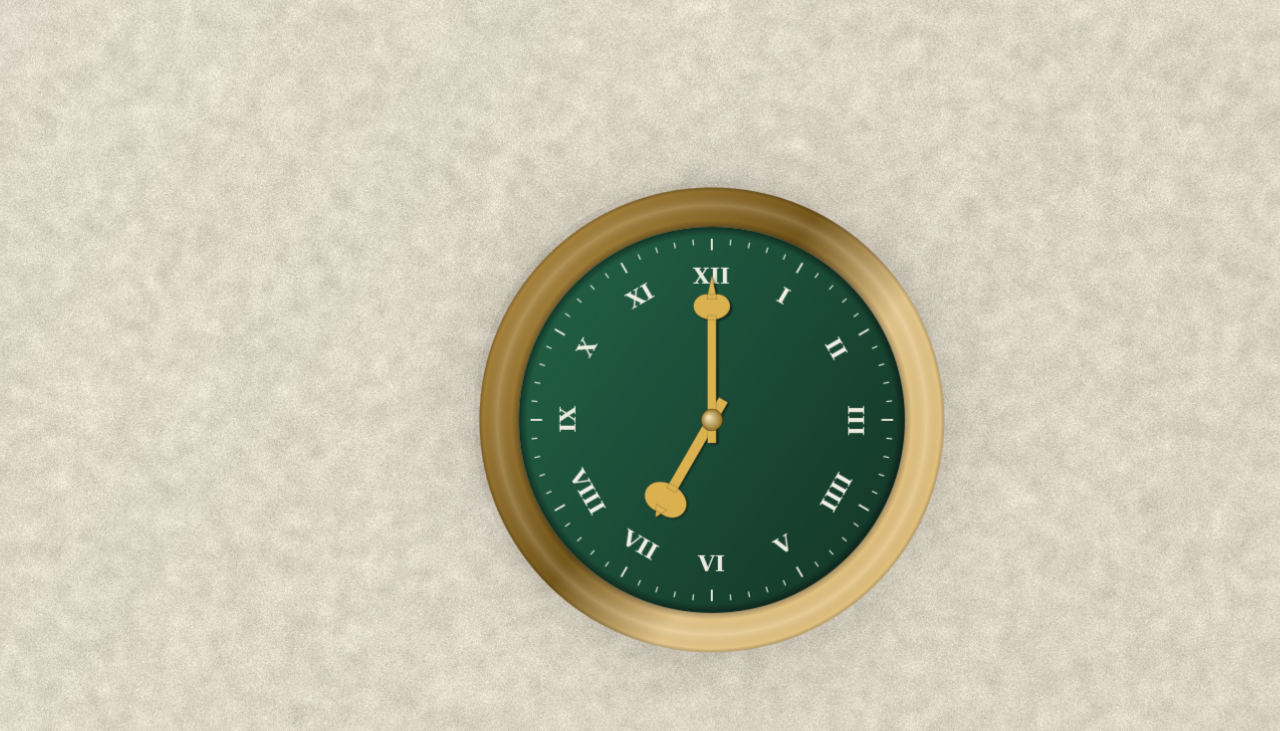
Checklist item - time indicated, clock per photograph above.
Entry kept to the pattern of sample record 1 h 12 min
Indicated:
7 h 00 min
